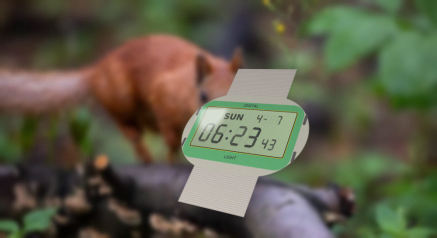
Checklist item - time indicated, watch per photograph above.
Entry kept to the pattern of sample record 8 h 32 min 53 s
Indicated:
6 h 23 min 43 s
